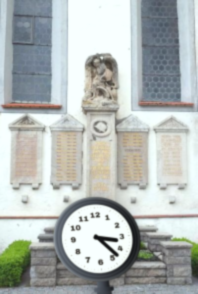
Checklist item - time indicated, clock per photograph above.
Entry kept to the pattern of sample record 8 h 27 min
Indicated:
3 h 23 min
